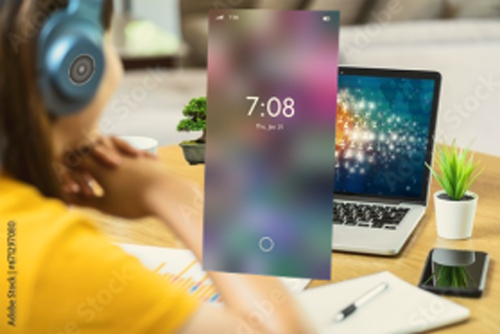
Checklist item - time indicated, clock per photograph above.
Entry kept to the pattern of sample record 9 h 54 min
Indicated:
7 h 08 min
